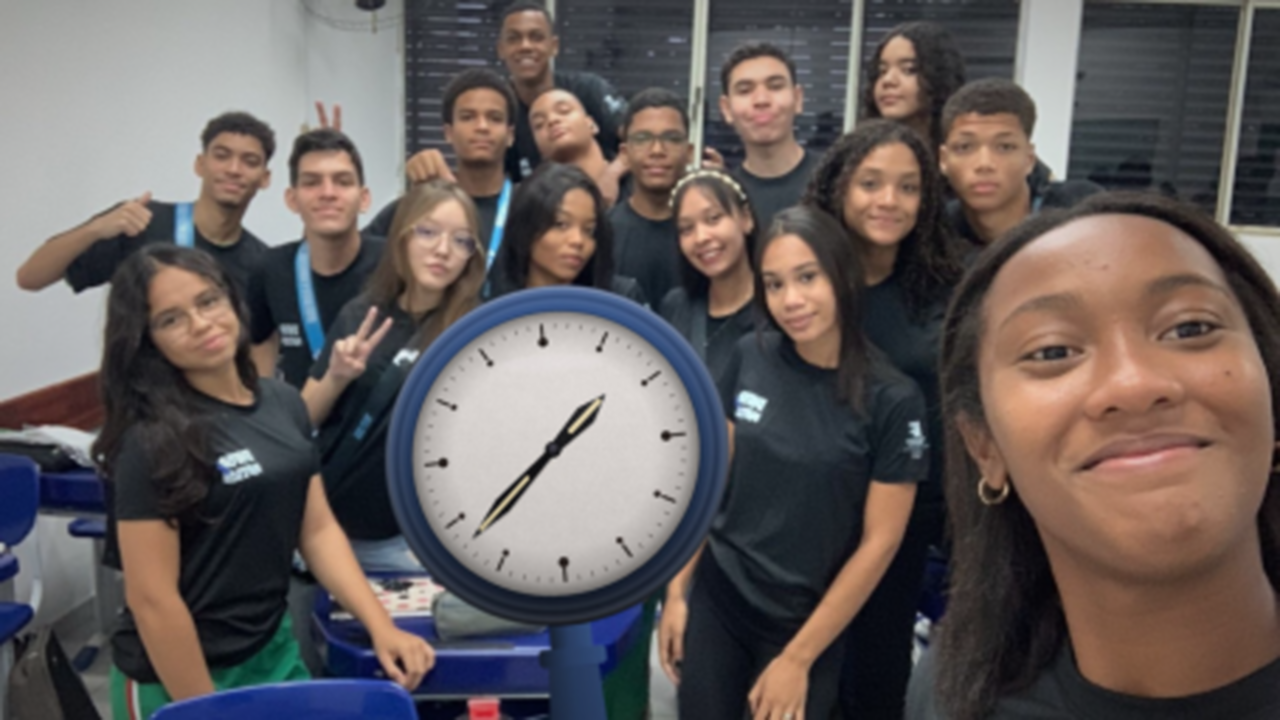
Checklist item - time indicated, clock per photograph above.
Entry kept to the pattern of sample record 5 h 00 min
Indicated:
1 h 38 min
